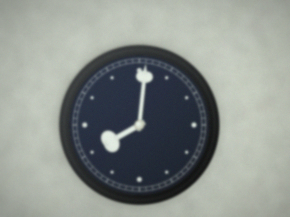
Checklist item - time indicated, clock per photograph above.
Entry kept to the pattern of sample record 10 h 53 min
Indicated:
8 h 01 min
